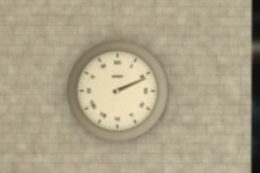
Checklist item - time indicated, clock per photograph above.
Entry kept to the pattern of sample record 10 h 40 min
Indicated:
2 h 11 min
